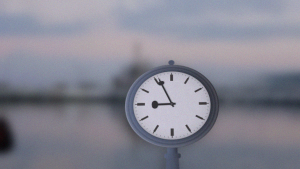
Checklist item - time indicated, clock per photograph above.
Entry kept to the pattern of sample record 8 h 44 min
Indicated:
8 h 56 min
